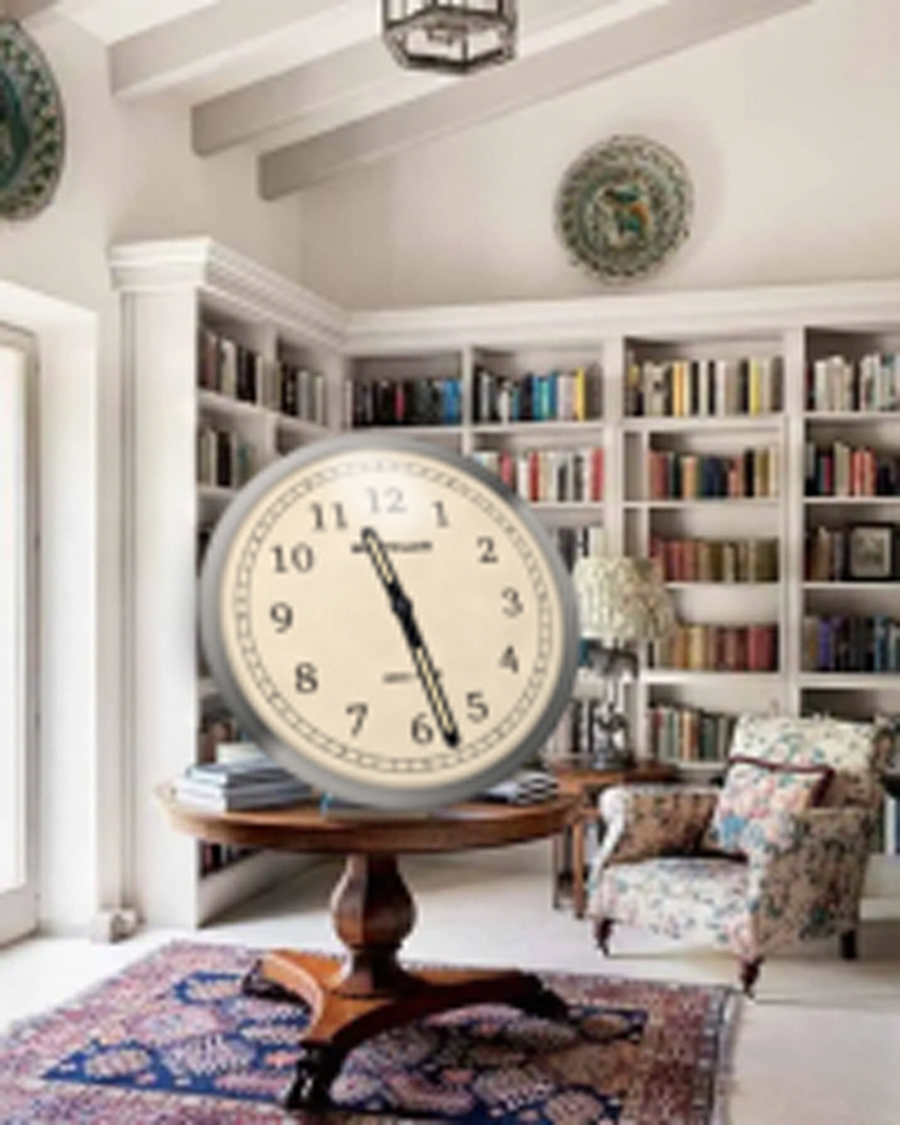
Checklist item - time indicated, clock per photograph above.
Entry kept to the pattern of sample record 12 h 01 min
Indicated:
11 h 28 min
